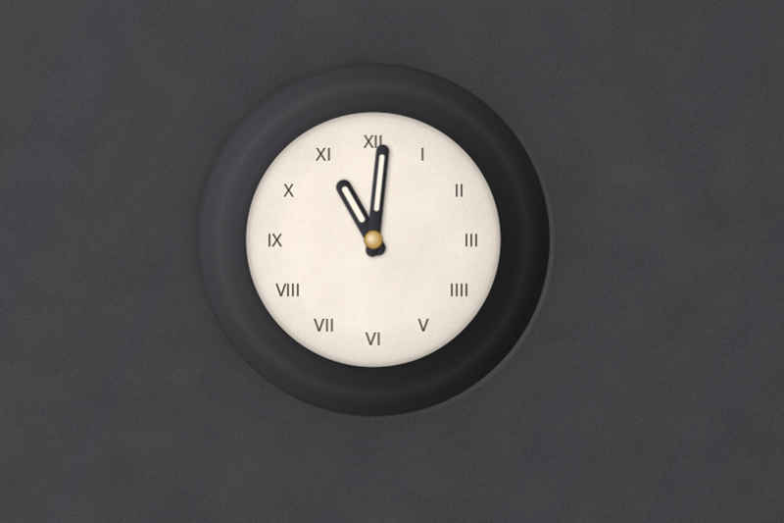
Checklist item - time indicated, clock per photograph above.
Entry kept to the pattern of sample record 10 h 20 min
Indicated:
11 h 01 min
